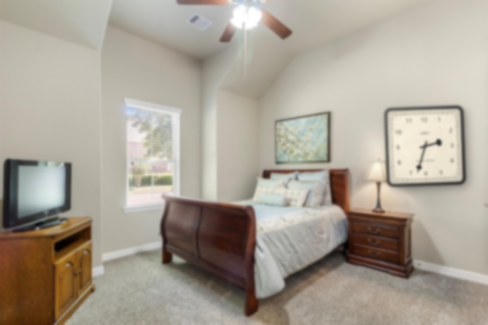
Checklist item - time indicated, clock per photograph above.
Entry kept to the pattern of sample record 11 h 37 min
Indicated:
2 h 33 min
